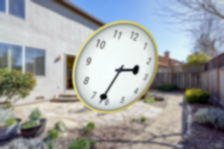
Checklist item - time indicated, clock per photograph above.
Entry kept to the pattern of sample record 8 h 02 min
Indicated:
2 h 32 min
